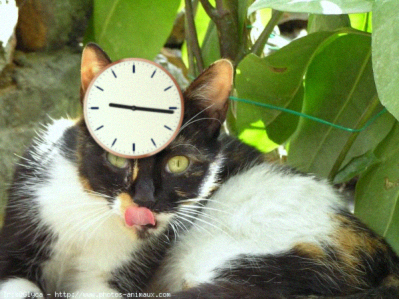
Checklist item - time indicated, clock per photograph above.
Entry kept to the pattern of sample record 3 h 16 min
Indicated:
9 h 16 min
